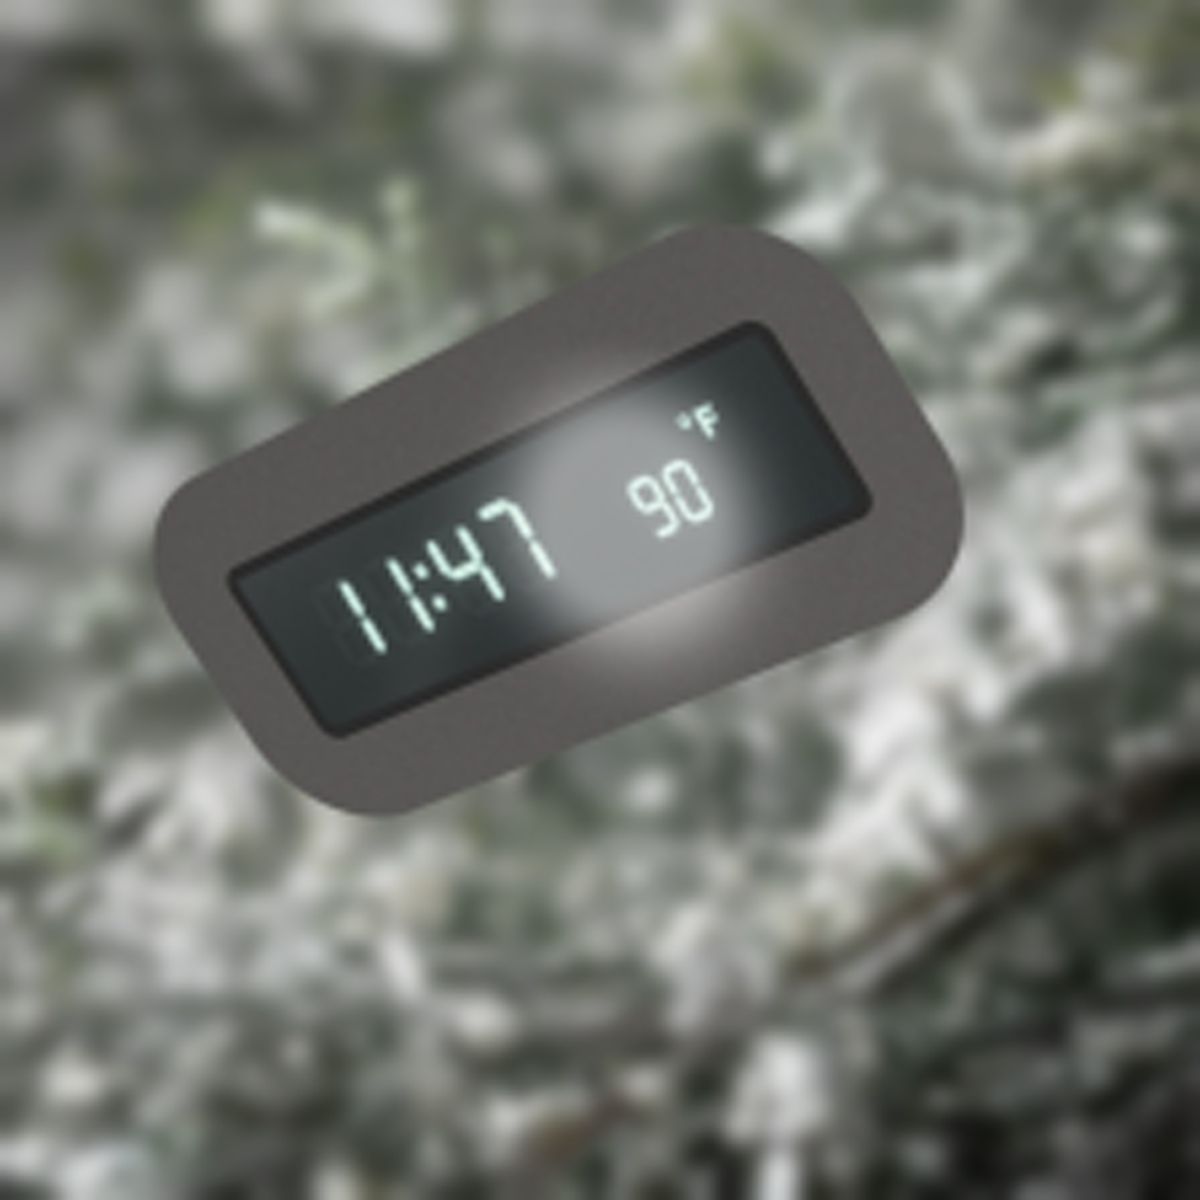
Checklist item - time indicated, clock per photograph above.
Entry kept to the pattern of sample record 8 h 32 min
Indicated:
11 h 47 min
